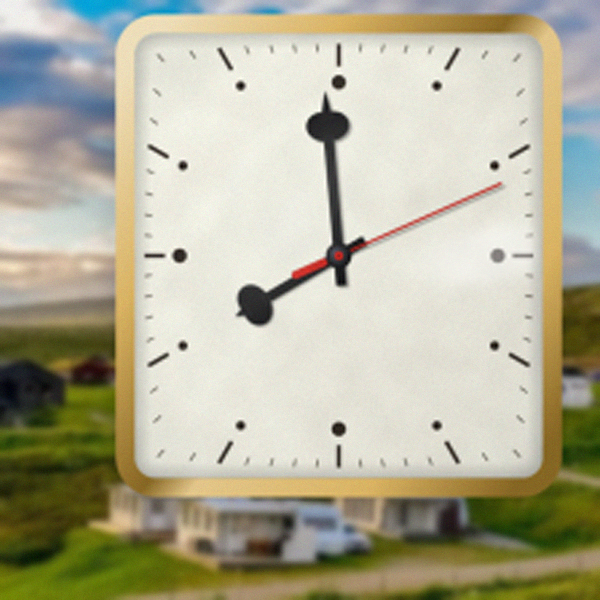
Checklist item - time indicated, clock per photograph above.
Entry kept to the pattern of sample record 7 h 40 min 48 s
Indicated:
7 h 59 min 11 s
